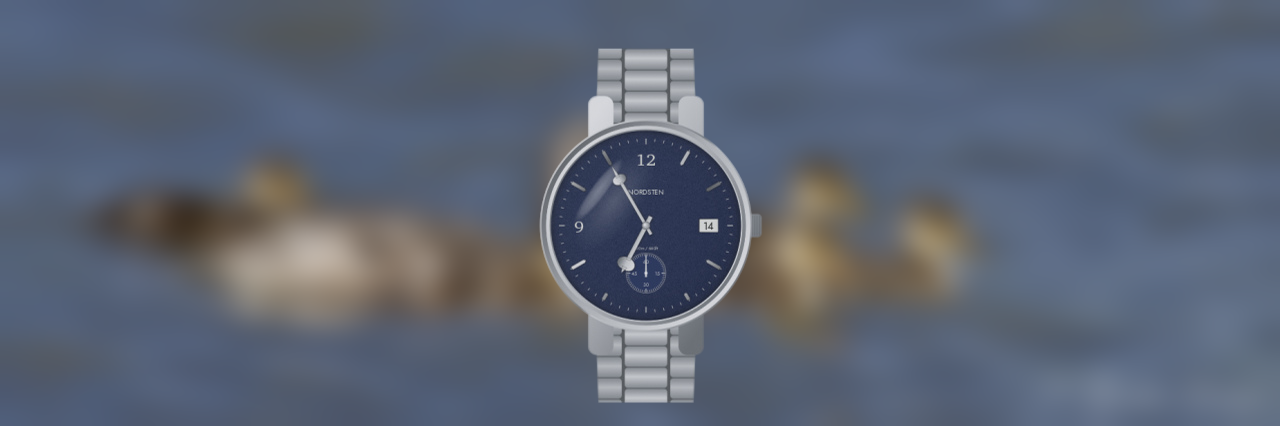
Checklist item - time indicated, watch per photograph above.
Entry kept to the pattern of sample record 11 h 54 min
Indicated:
6 h 55 min
